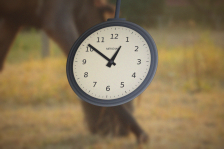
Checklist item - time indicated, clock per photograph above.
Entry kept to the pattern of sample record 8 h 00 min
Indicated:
12 h 51 min
